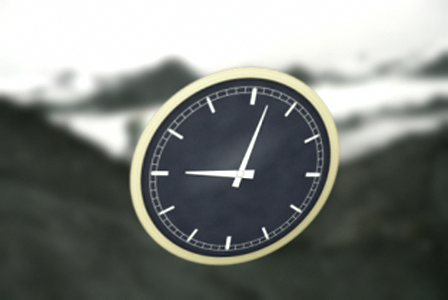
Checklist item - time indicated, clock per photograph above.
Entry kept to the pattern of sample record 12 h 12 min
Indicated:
9 h 02 min
